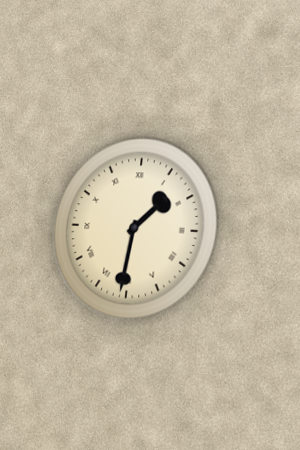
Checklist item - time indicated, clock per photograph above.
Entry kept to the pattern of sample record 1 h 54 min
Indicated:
1 h 31 min
